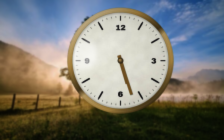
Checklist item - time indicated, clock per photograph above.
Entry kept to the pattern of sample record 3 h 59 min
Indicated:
5 h 27 min
